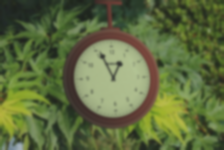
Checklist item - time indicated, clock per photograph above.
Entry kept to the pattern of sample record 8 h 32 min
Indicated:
12 h 56 min
